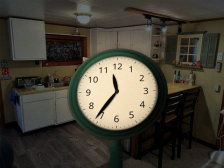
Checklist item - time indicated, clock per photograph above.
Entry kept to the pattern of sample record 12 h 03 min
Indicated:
11 h 36 min
